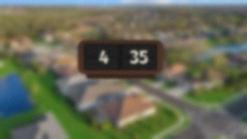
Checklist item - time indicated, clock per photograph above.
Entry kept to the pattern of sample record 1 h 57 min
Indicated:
4 h 35 min
